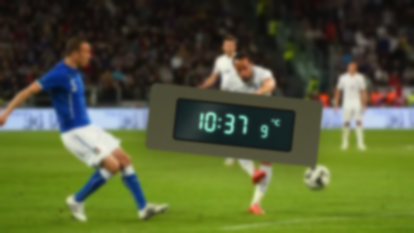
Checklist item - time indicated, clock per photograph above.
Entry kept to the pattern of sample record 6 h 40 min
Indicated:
10 h 37 min
